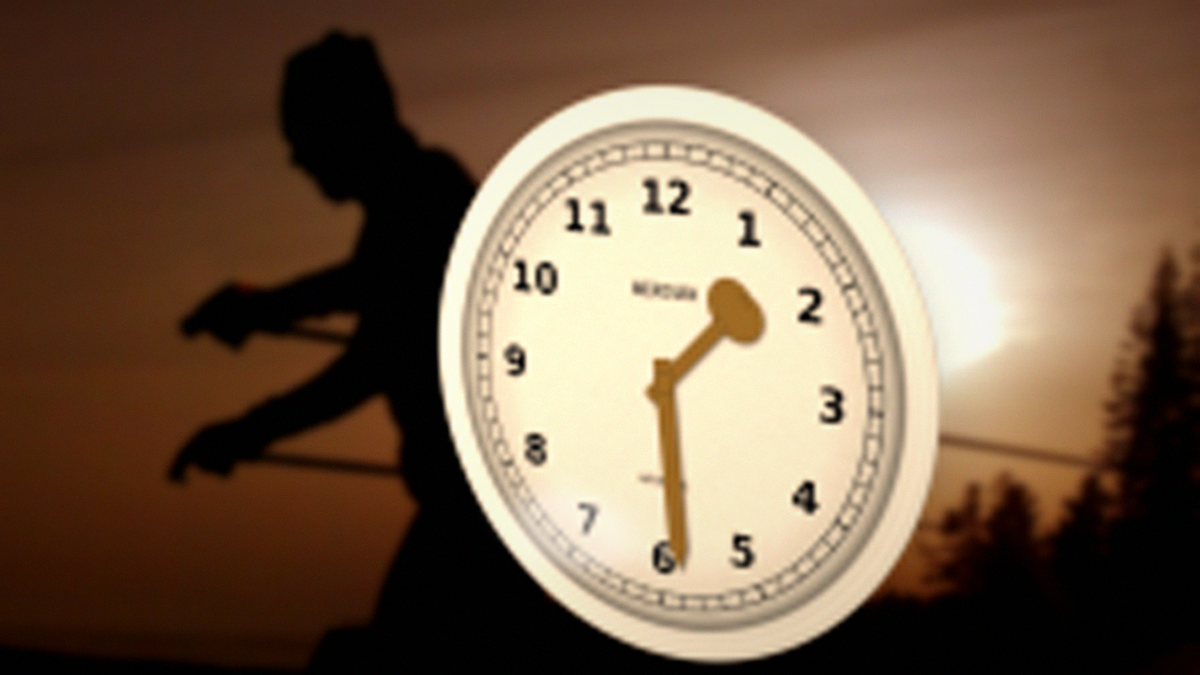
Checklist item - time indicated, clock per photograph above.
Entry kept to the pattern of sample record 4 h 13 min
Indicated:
1 h 29 min
